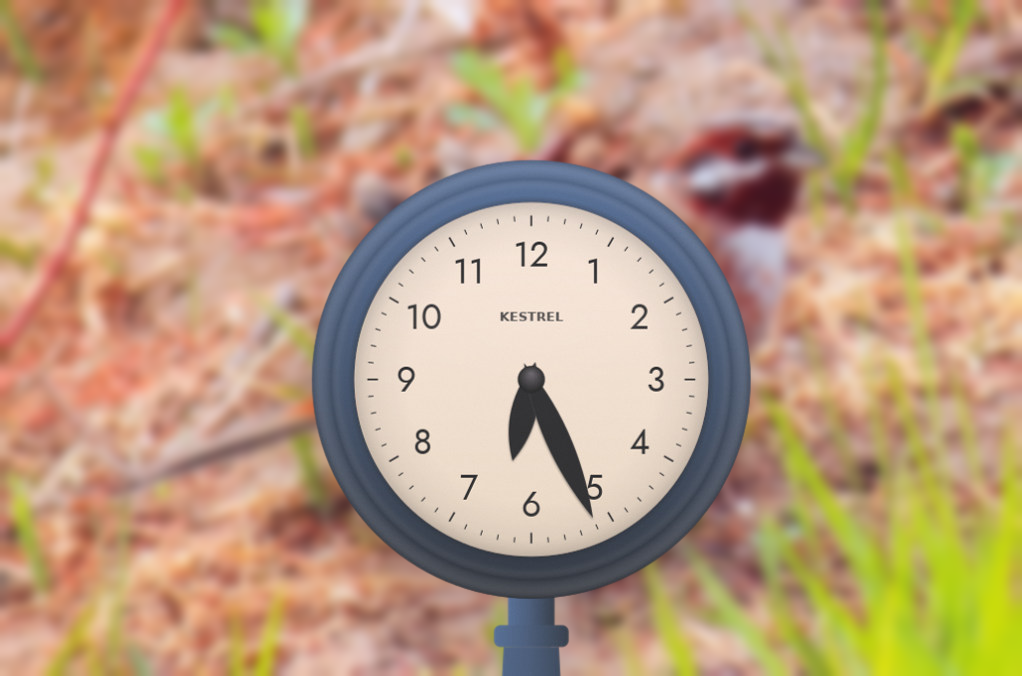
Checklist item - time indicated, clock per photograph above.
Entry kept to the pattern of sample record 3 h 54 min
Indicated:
6 h 26 min
